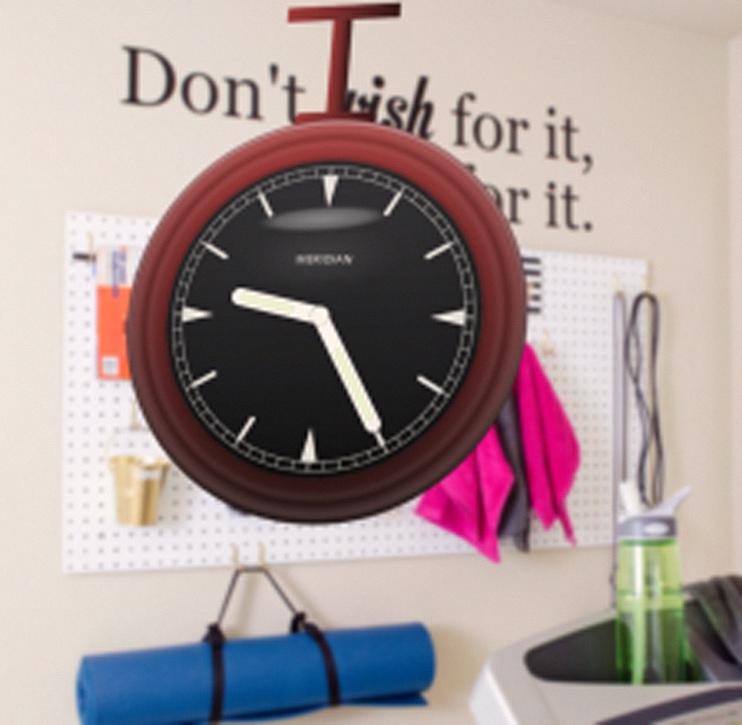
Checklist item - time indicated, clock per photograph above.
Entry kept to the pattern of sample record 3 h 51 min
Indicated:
9 h 25 min
